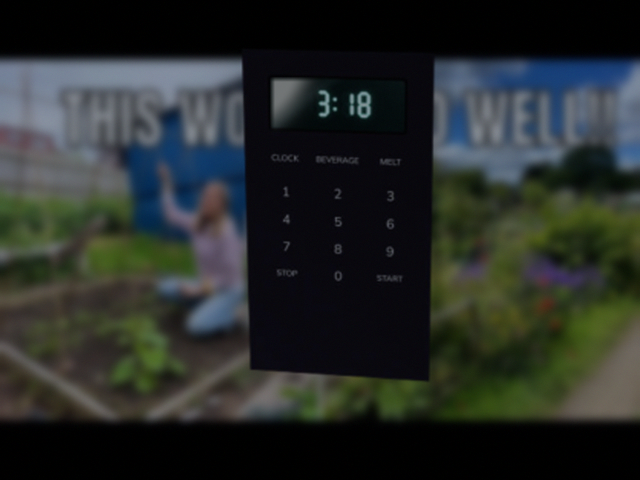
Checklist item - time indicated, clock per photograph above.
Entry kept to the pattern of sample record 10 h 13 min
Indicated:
3 h 18 min
